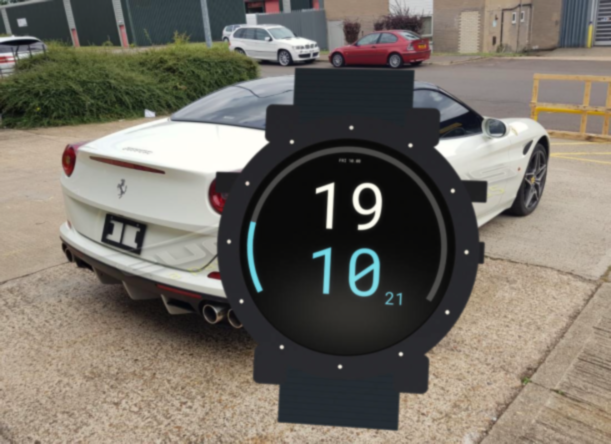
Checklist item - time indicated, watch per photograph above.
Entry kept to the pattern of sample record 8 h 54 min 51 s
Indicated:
19 h 10 min 21 s
